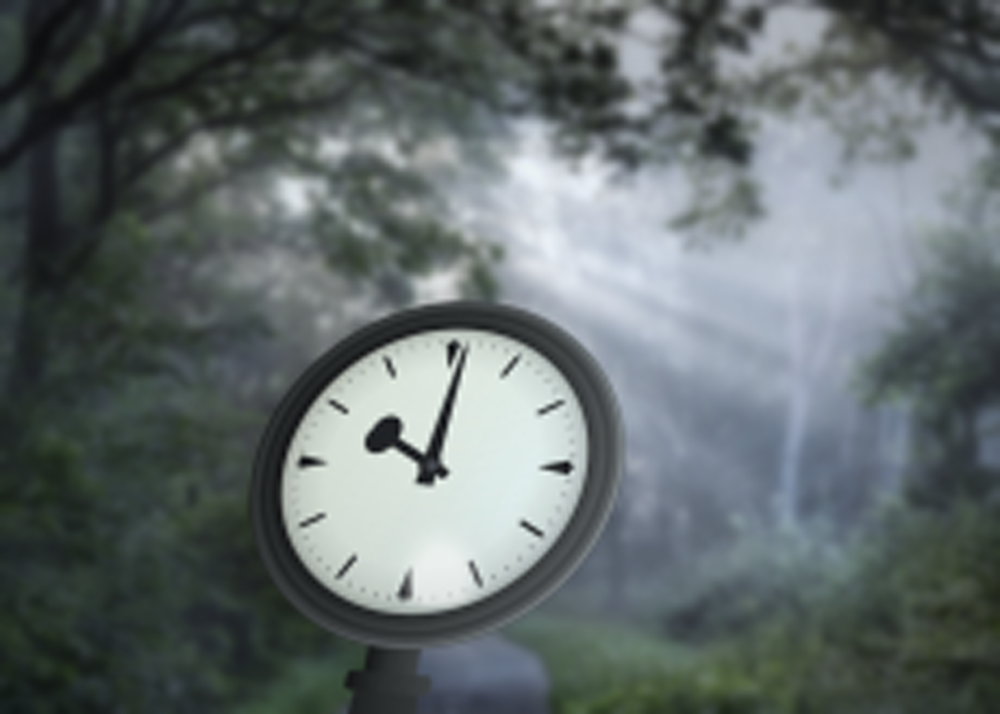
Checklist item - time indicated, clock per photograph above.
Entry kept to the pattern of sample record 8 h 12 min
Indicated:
10 h 01 min
